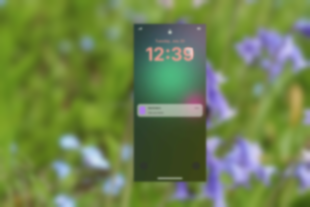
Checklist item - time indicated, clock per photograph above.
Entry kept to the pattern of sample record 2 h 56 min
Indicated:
12 h 39 min
